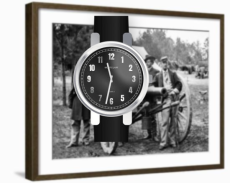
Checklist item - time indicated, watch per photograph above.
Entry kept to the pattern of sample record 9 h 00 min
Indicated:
11 h 32 min
